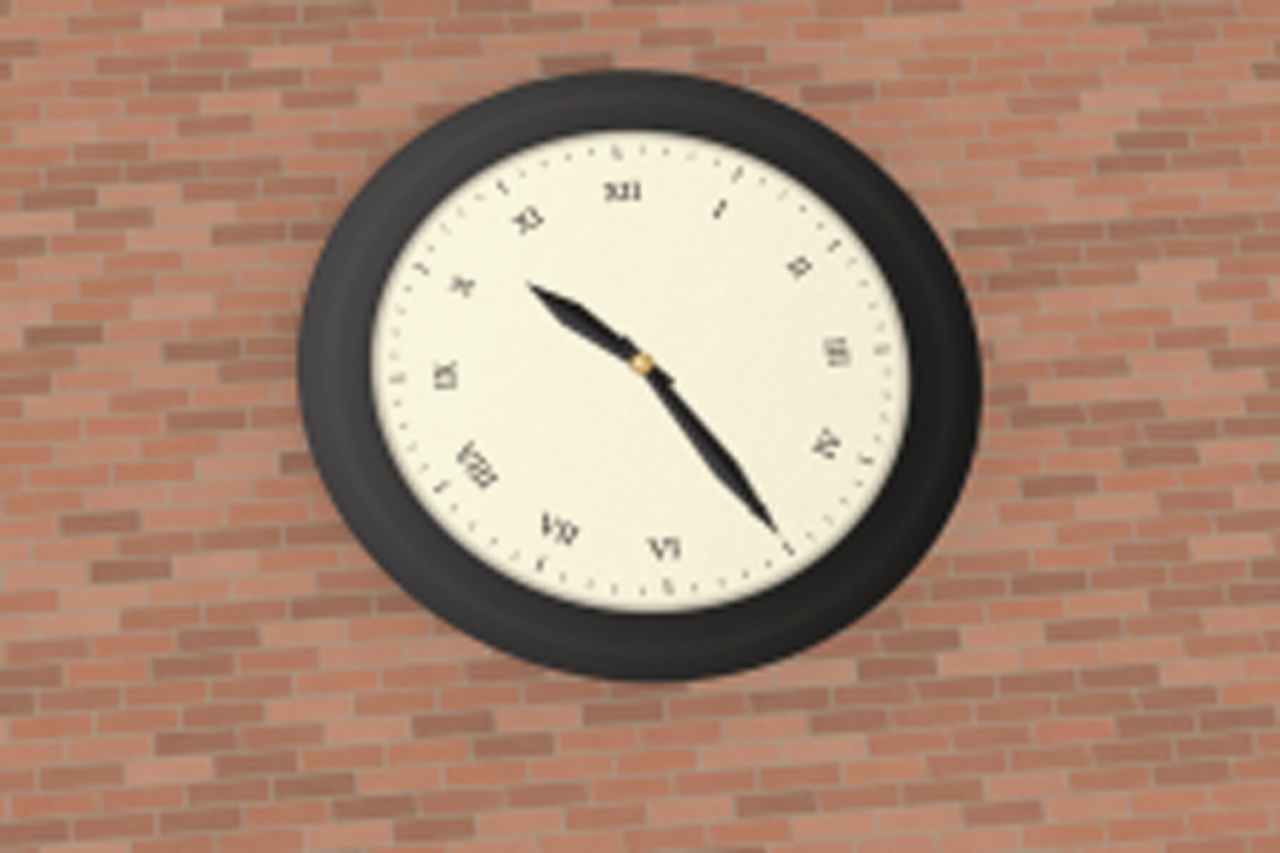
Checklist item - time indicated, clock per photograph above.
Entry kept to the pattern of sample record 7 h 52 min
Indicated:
10 h 25 min
